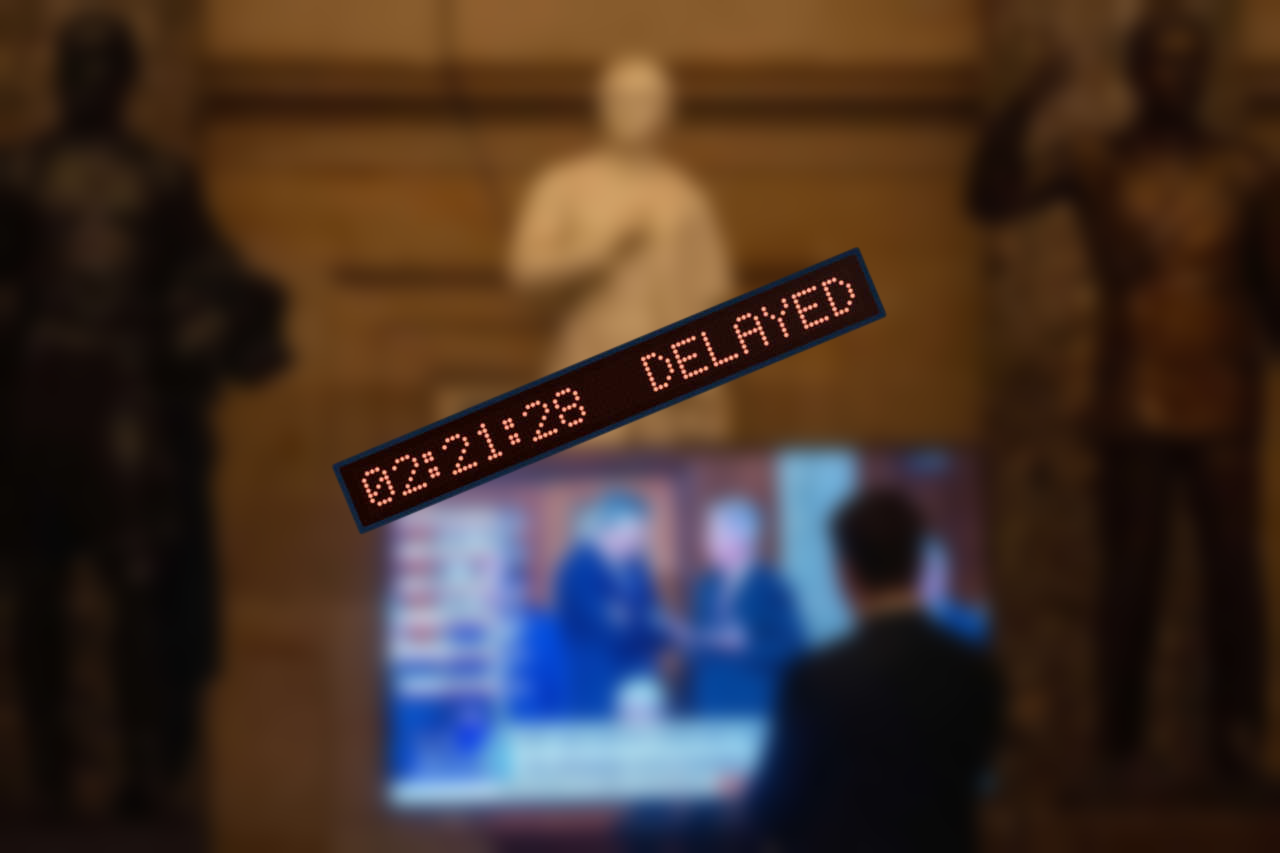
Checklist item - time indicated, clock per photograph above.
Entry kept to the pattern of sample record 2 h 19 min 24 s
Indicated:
2 h 21 min 28 s
